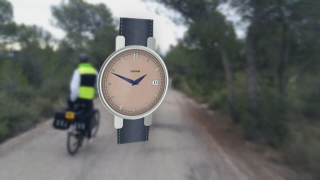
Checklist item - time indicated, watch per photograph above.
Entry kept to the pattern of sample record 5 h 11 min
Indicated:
1 h 49 min
